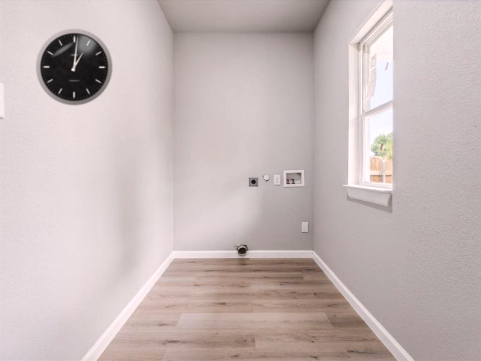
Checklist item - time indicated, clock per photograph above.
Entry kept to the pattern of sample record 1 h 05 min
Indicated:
1 h 01 min
